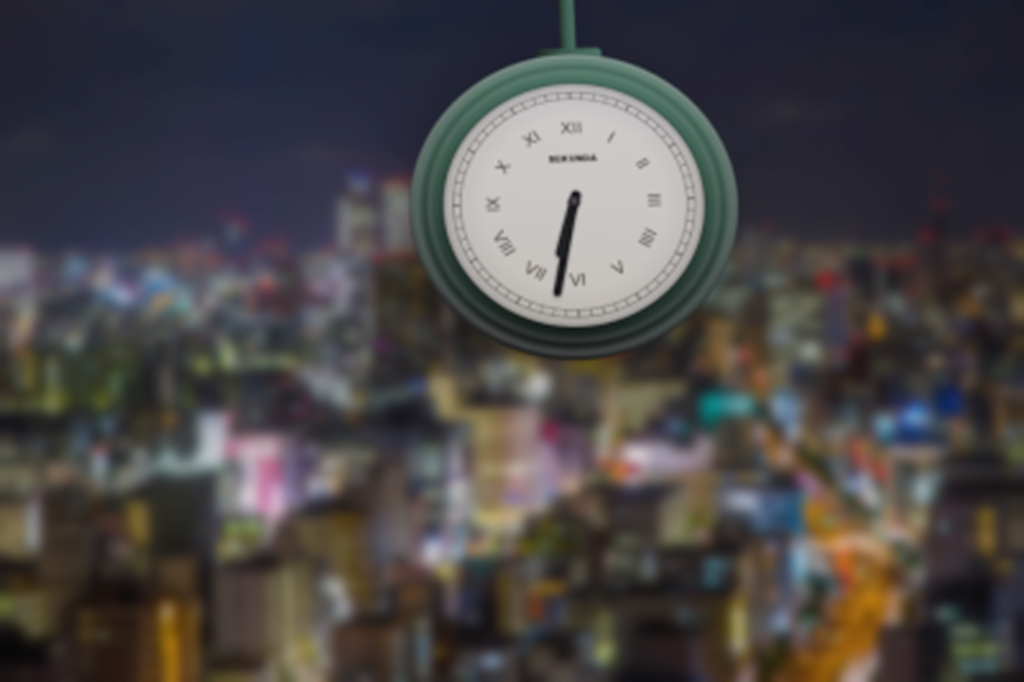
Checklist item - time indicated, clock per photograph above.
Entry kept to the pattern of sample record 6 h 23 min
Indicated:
6 h 32 min
